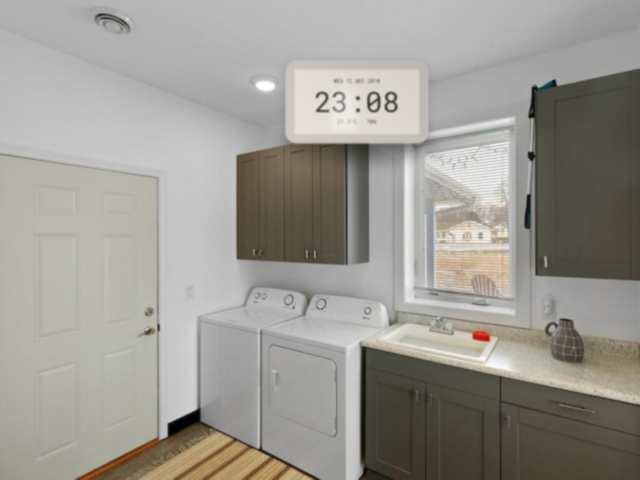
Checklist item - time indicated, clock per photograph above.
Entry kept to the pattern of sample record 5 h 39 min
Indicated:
23 h 08 min
